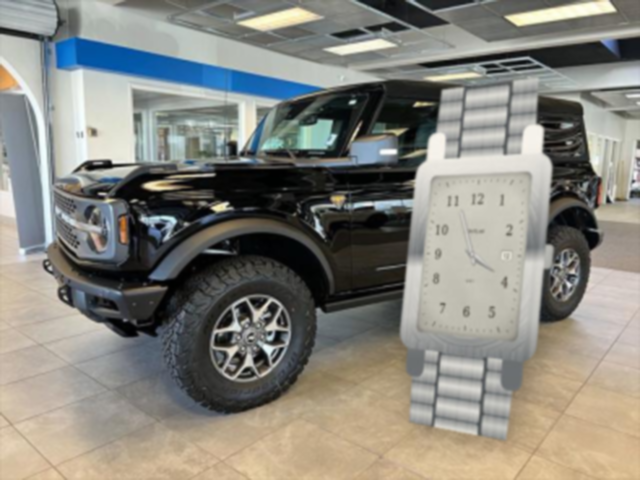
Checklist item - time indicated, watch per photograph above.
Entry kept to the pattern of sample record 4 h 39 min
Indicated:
3 h 56 min
